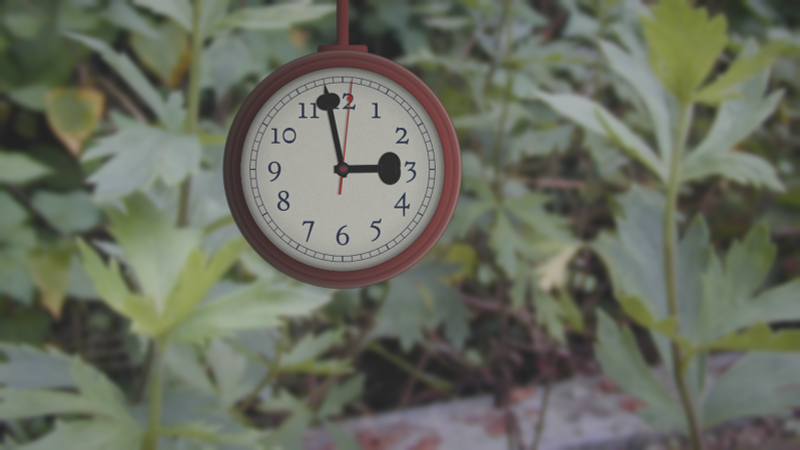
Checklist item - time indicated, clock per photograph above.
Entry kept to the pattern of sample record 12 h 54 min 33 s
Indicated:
2 h 58 min 01 s
